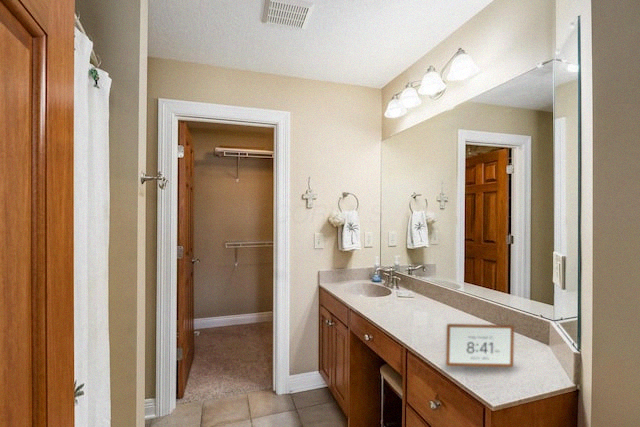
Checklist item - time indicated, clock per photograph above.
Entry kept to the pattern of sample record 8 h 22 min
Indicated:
8 h 41 min
